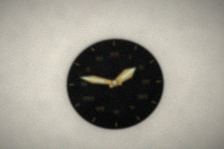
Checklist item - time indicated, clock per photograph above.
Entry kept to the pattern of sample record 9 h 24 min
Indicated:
1 h 47 min
